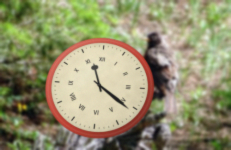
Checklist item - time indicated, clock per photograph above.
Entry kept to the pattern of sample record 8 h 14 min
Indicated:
11 h 21 min
